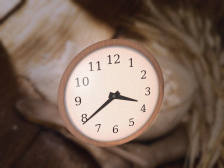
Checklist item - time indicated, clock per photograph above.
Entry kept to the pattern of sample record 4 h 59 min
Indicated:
3 h 39 min
